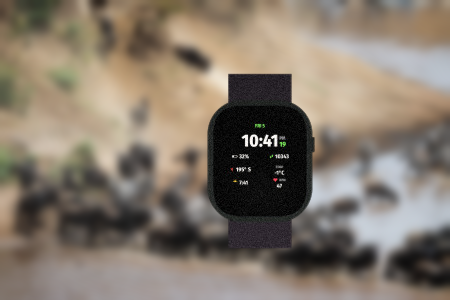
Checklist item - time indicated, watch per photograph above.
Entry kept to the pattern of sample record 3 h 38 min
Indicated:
10 h 41 min
